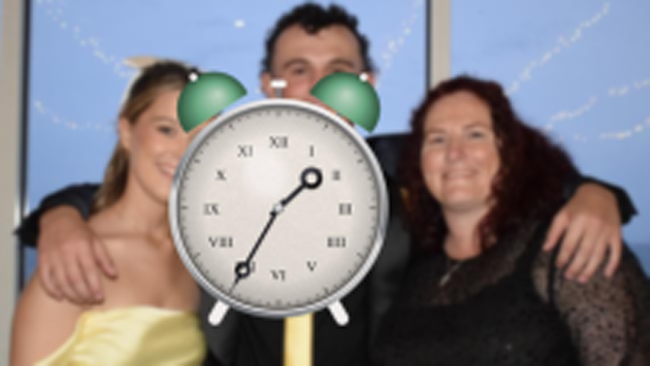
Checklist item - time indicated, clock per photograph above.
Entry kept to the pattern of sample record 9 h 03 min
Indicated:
1 h 35 min
